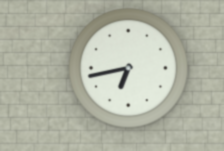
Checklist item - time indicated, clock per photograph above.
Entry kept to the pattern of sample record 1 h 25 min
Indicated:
6 h 43 min
